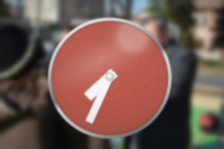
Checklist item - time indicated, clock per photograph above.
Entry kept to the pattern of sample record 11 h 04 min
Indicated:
7 h 34 min
